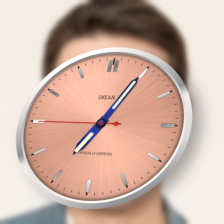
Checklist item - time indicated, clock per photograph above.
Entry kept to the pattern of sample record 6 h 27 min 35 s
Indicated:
7 h 04 min 45 s
